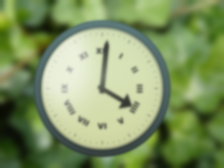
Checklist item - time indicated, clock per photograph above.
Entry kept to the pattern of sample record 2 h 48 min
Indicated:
4 h 01 min
